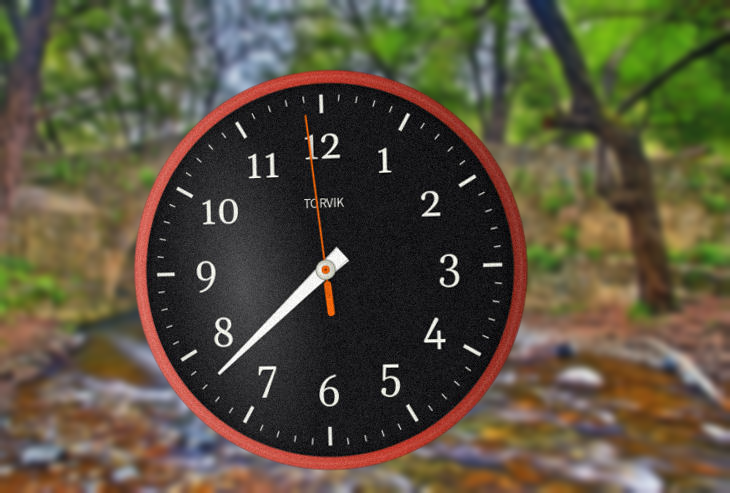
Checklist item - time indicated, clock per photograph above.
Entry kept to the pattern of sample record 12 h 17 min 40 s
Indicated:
7 h 37 min 59 s
